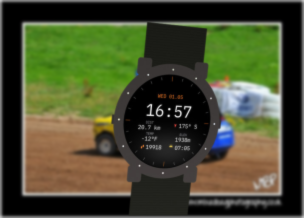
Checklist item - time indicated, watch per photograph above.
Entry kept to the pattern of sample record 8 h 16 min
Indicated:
16 h 57 min
